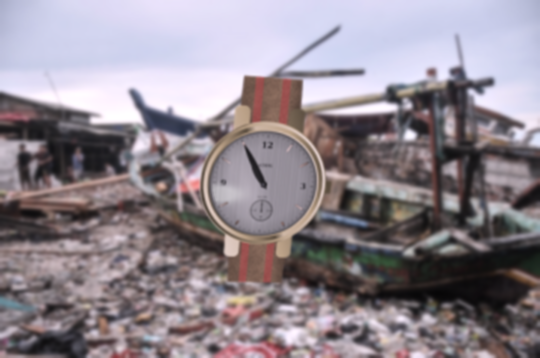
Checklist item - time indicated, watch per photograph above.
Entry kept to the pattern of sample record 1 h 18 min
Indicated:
10 h 55 min
